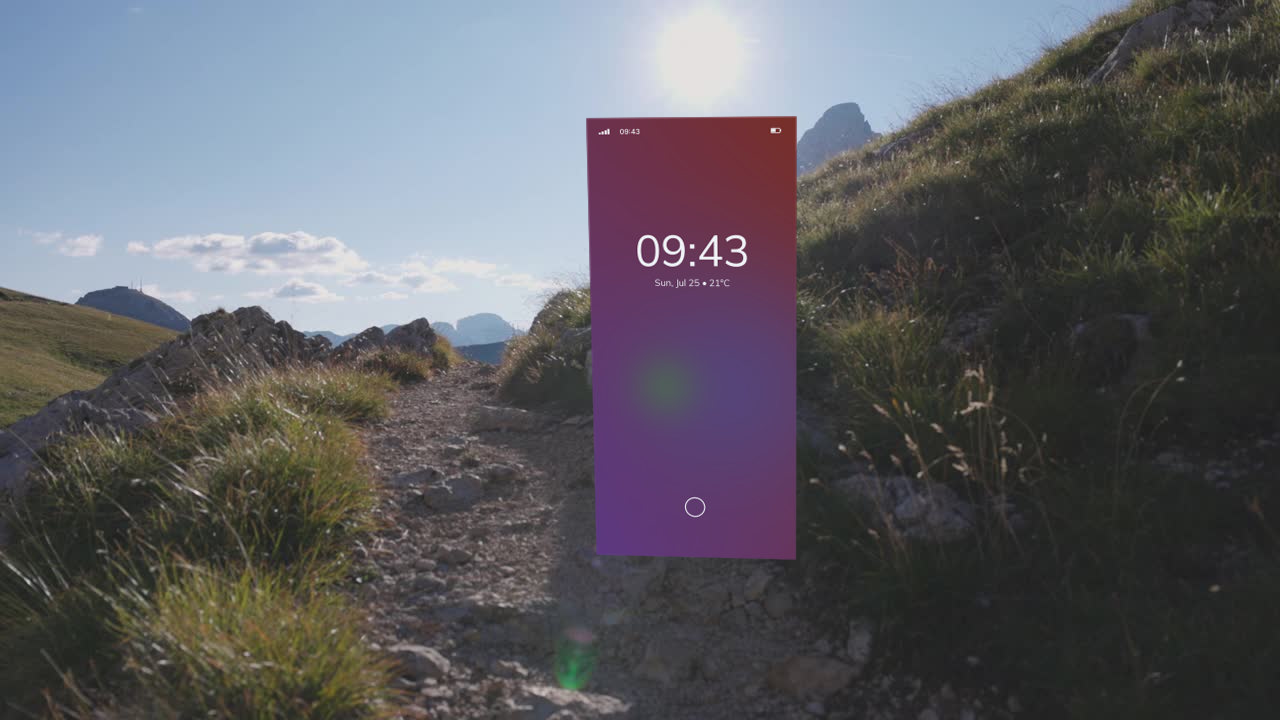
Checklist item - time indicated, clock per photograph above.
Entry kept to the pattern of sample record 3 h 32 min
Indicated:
9 h 43 min
